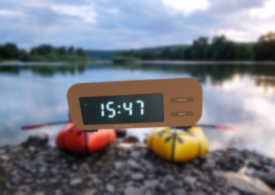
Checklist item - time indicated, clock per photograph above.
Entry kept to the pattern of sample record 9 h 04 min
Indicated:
15 h 47 min
